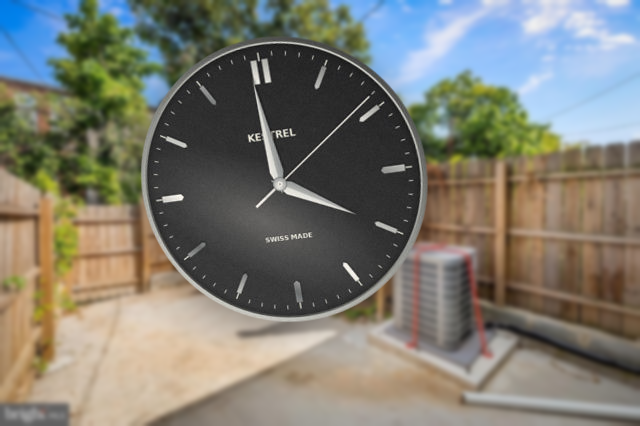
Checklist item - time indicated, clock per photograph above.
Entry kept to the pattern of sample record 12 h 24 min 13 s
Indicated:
3 h 59 min 09 s
